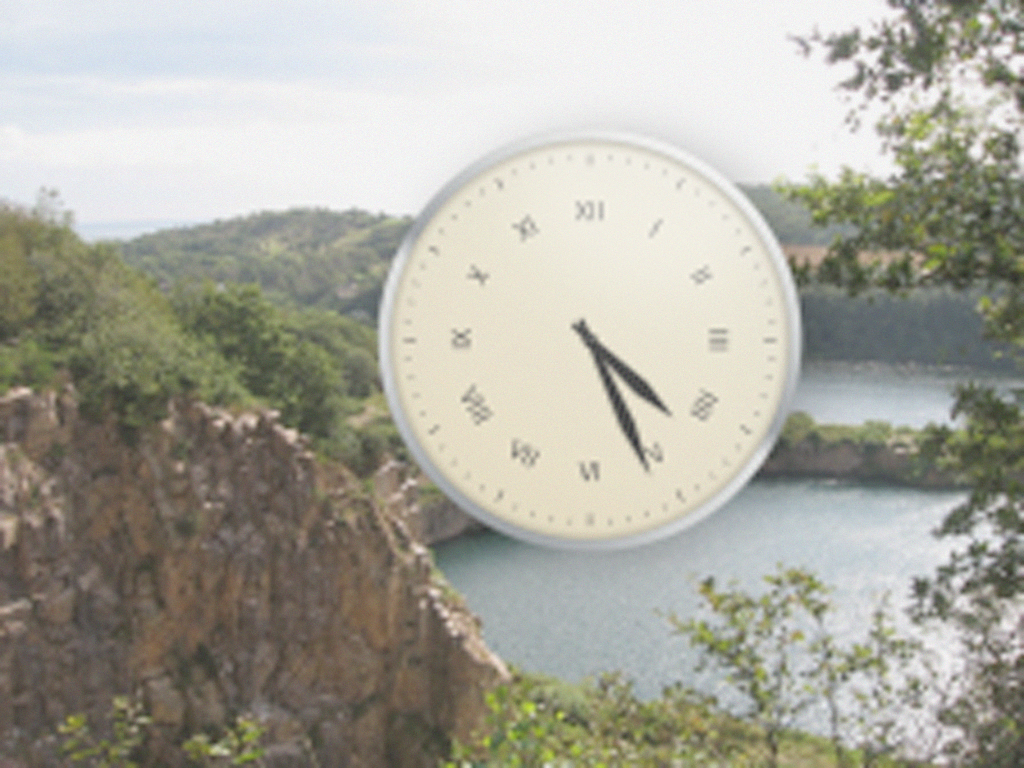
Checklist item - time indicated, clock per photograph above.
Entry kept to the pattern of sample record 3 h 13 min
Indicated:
4 h 26 min
